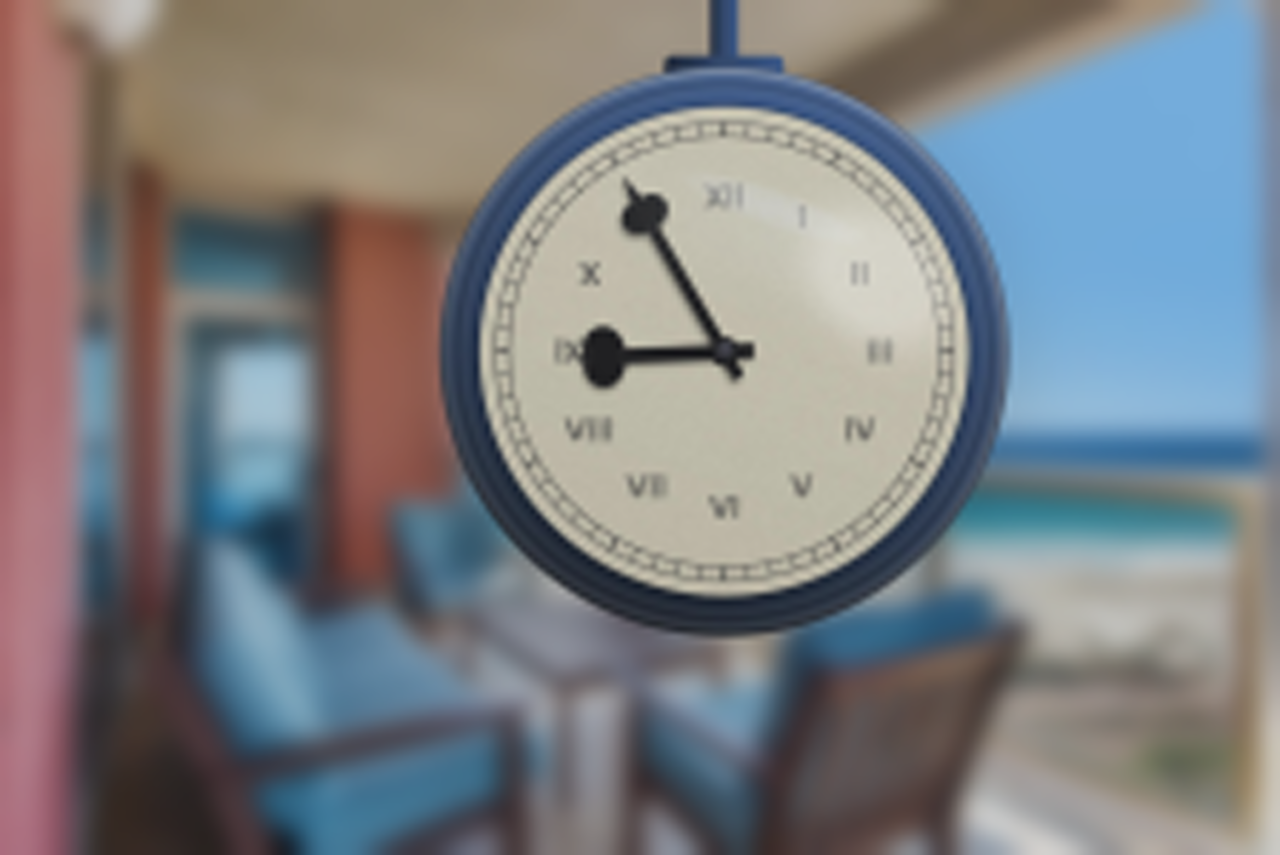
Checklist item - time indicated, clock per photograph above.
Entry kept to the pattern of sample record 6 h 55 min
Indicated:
8 h 55 min
